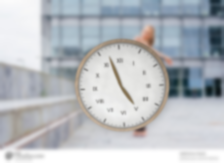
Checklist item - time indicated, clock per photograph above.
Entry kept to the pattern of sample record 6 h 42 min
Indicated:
4 h 57 min
